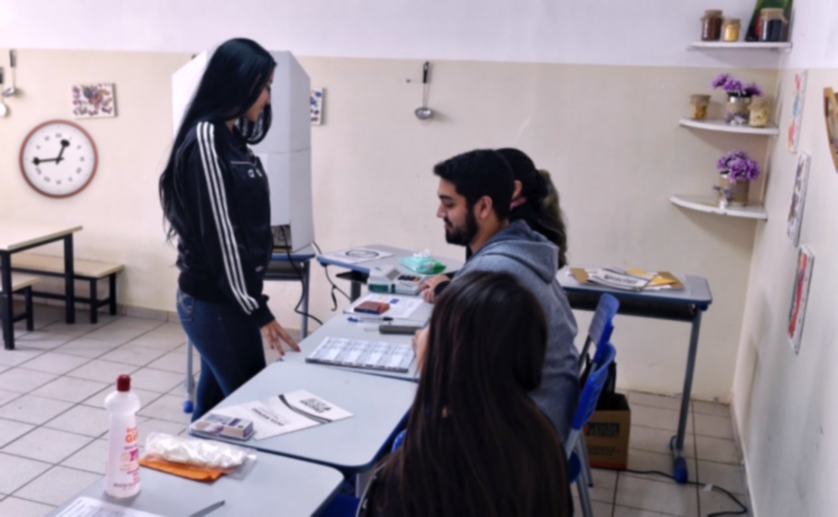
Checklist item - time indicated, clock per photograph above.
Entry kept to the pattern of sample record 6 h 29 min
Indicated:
12 h 44 min
